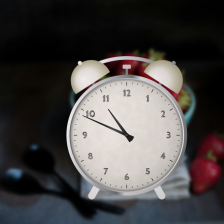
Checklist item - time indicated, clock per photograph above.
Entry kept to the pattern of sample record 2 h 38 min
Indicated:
10 h 49 min
